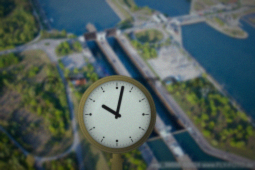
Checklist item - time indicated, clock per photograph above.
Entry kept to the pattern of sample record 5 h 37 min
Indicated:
10 h 02 min
